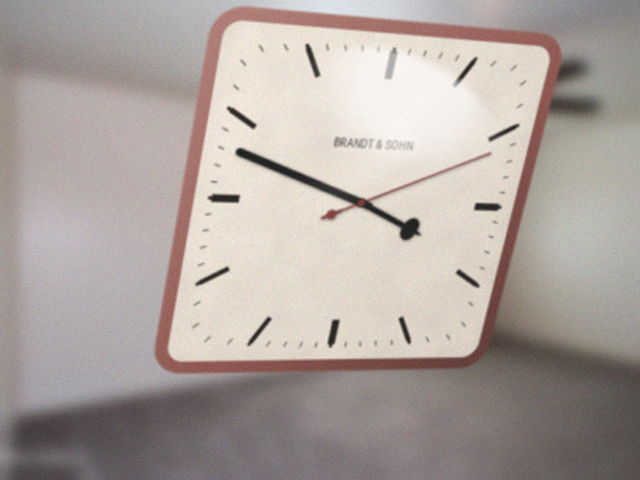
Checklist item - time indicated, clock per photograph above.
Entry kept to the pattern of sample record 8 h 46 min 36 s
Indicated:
3 h 48 min 11 s
